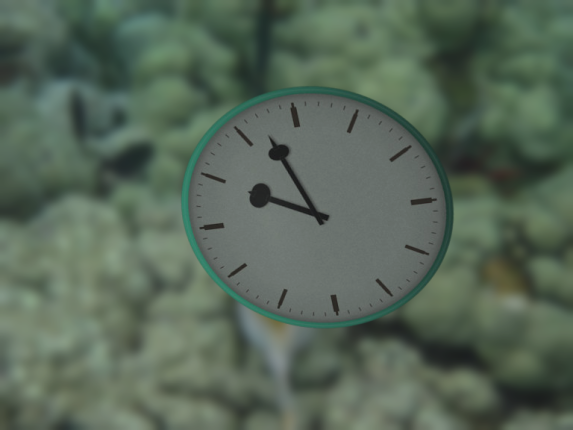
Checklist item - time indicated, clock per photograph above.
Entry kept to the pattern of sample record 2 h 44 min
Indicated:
9 h 57 min
